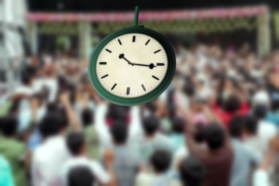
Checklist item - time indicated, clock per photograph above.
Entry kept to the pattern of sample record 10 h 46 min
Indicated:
10 h 16 min
